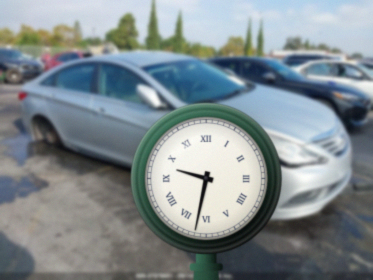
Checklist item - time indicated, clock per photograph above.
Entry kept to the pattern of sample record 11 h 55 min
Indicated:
9 h 32 min
